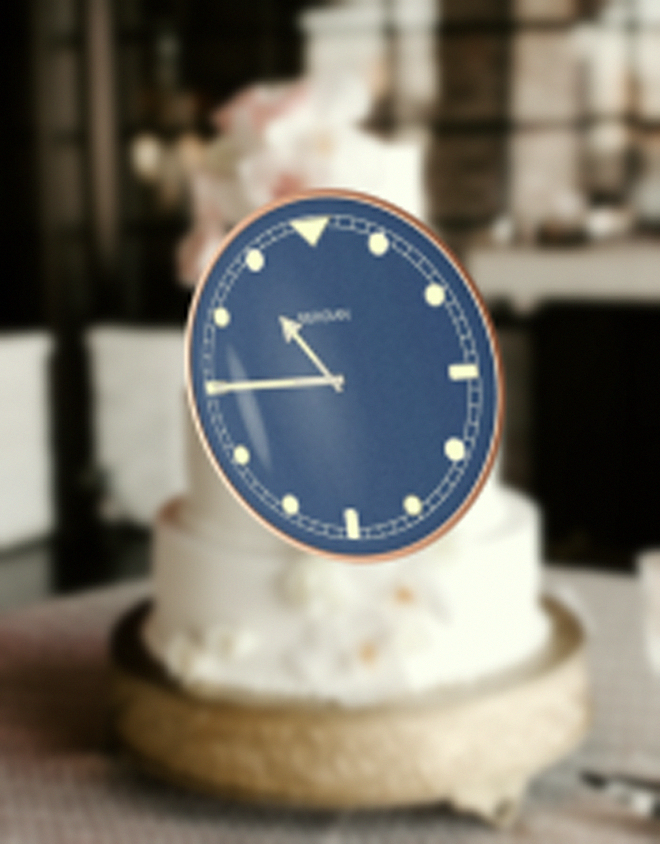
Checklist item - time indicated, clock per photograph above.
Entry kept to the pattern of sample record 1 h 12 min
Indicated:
10 h 45 min
